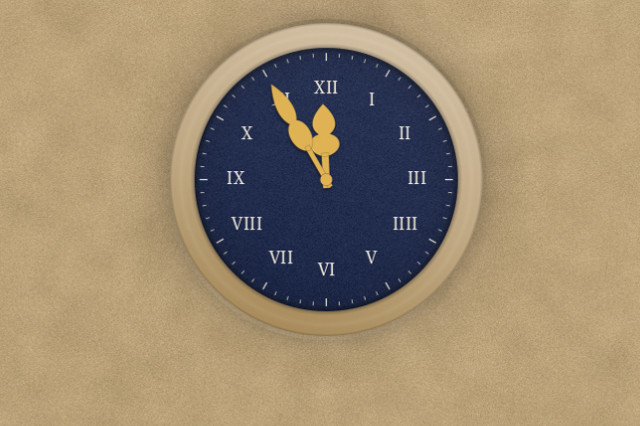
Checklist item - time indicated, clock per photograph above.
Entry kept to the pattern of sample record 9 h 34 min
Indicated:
11 h 55 min
